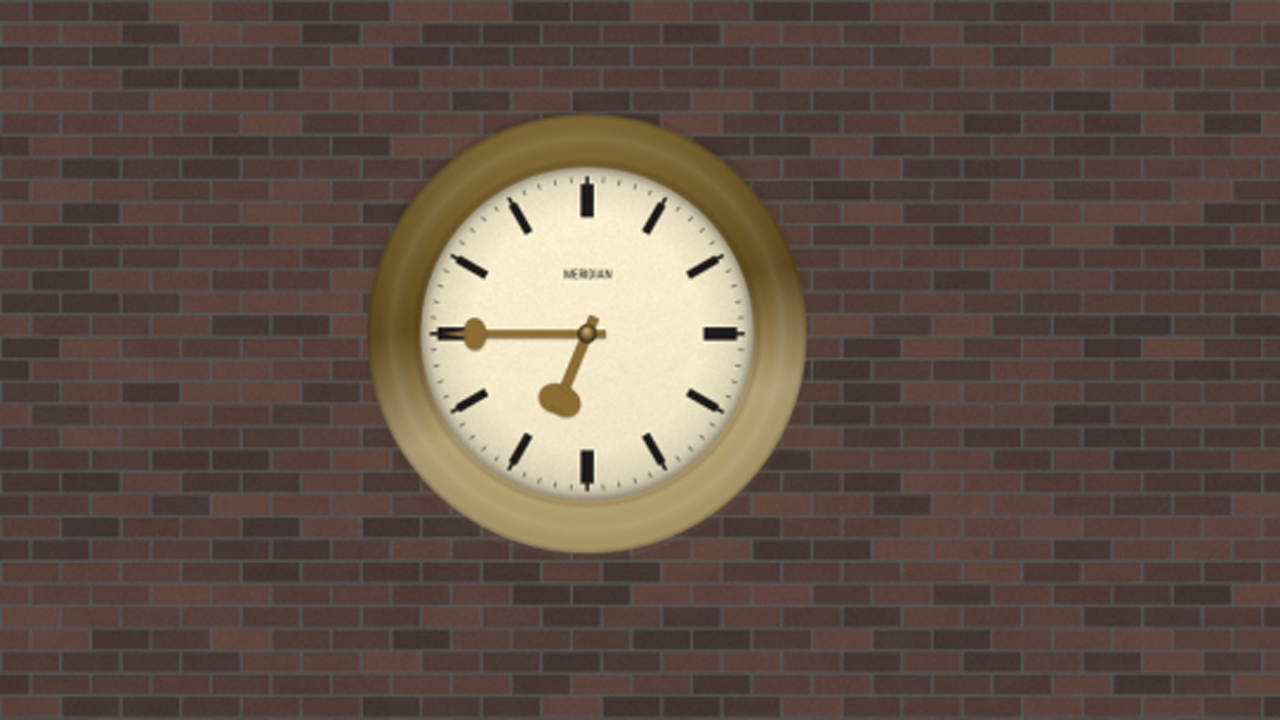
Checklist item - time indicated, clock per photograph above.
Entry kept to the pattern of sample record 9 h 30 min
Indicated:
6 h 45 min
